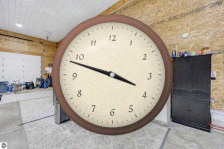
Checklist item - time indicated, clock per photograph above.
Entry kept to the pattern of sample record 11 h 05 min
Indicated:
3 h 48 min
